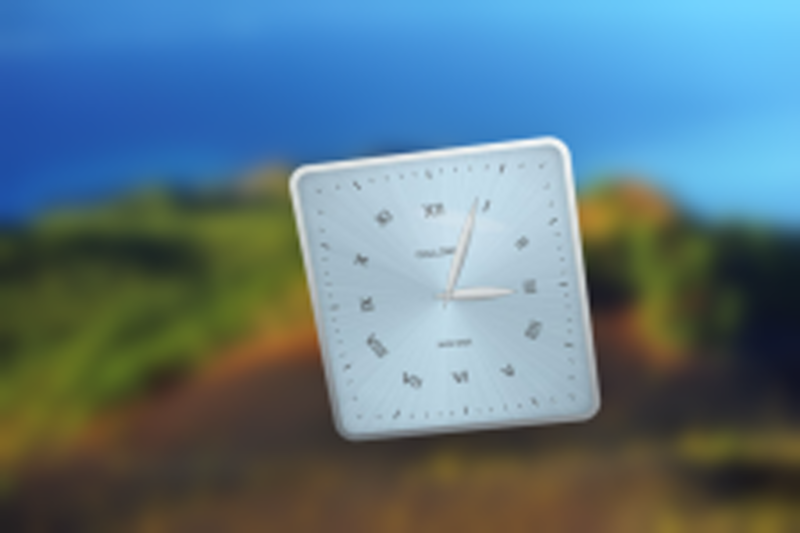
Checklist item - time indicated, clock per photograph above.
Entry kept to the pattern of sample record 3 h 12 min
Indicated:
3 h 04 min
